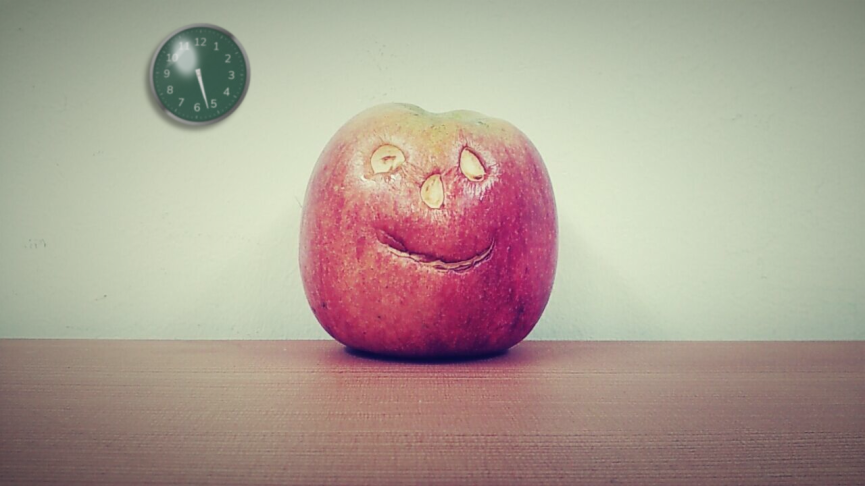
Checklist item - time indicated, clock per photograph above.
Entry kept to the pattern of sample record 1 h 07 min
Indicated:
5 h 27 min
